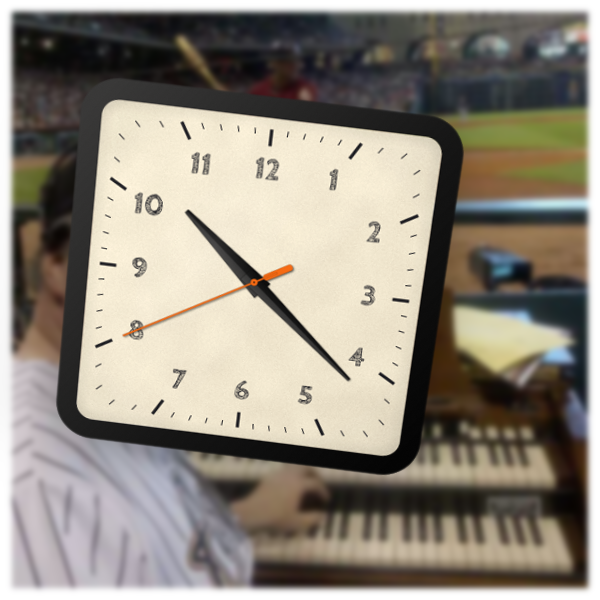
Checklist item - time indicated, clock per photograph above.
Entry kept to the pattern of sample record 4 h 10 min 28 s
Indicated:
10 h 21 min 40 s
